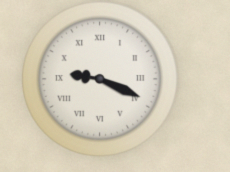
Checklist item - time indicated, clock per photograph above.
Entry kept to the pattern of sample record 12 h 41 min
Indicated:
9 h 19 min
